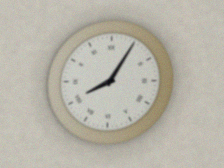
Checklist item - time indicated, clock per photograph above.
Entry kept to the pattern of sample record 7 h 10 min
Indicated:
8 h 05 min
